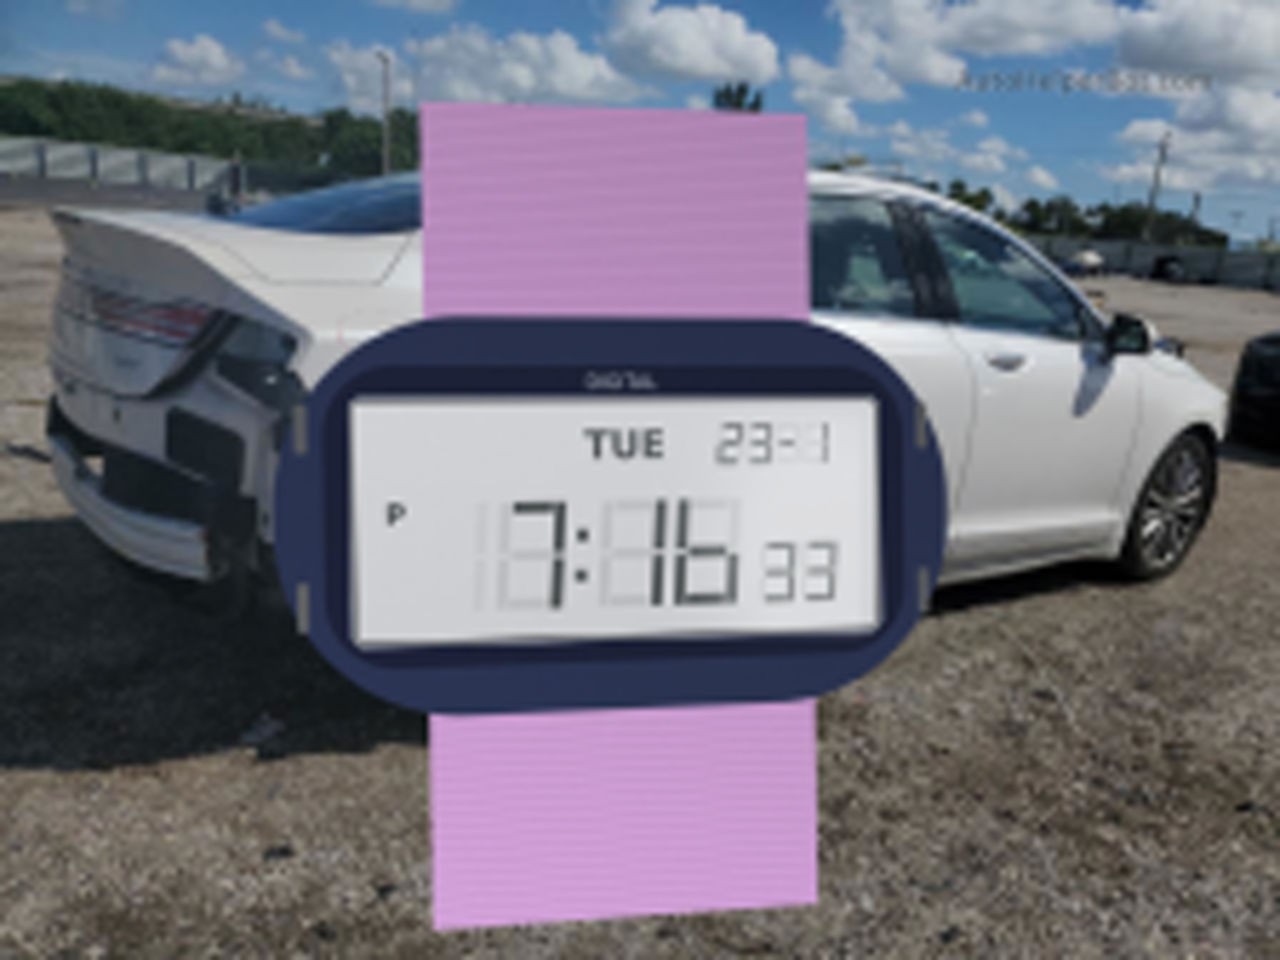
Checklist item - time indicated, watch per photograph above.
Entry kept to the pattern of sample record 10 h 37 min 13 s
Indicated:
7 h 16 min 33 s
